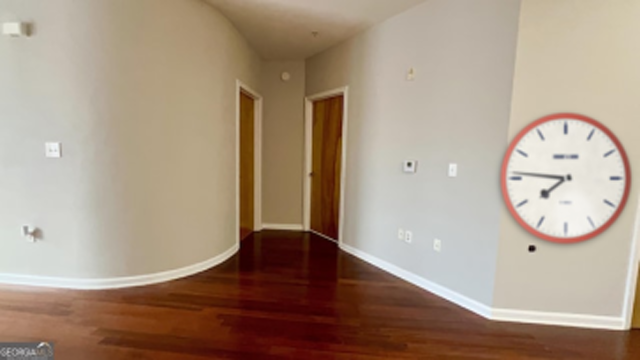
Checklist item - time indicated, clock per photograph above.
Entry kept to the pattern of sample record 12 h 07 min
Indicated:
7 h 46 min
